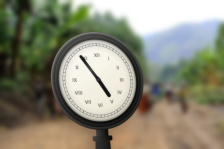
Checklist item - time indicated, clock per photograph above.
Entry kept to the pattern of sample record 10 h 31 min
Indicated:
4 h 54 min
